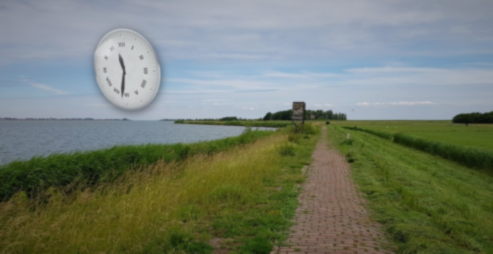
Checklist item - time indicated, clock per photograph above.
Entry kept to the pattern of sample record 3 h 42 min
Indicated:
11 h 32 min
